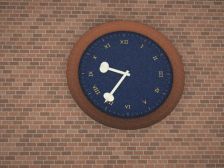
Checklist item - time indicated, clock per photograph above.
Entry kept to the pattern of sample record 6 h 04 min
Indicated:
9 h 36 min
